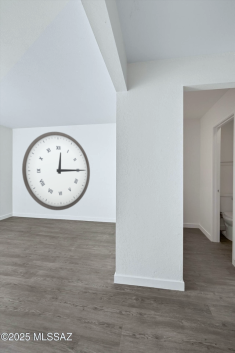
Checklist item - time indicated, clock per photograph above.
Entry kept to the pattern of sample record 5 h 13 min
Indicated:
12 h 15 min
